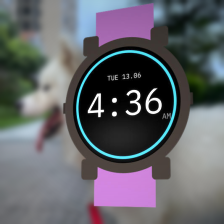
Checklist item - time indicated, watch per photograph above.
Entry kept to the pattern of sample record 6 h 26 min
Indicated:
4 h 36 min
